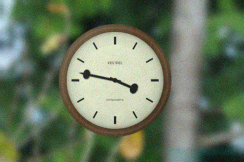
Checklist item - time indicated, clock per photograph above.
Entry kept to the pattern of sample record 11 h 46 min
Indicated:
3 h 47 min
